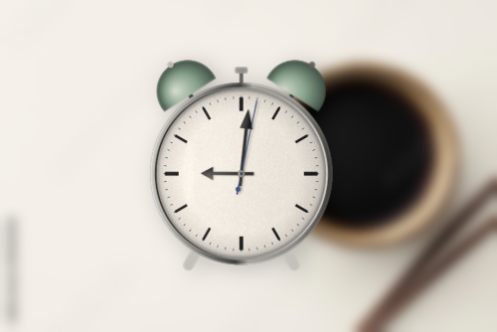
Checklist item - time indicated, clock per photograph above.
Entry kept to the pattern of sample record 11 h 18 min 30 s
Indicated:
9 h 01 min 02 s
